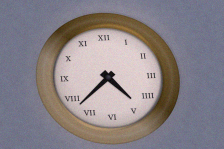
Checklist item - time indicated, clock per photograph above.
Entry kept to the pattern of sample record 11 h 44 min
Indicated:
4 h 38 min
